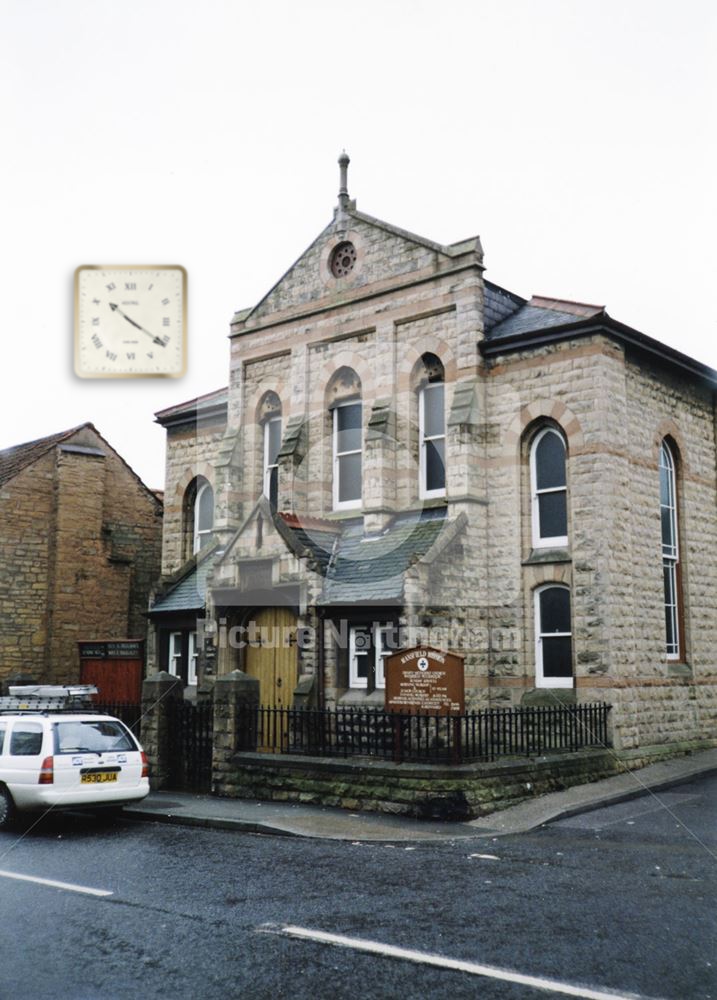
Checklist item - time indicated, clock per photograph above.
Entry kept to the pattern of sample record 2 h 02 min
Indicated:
10 h 21 min
